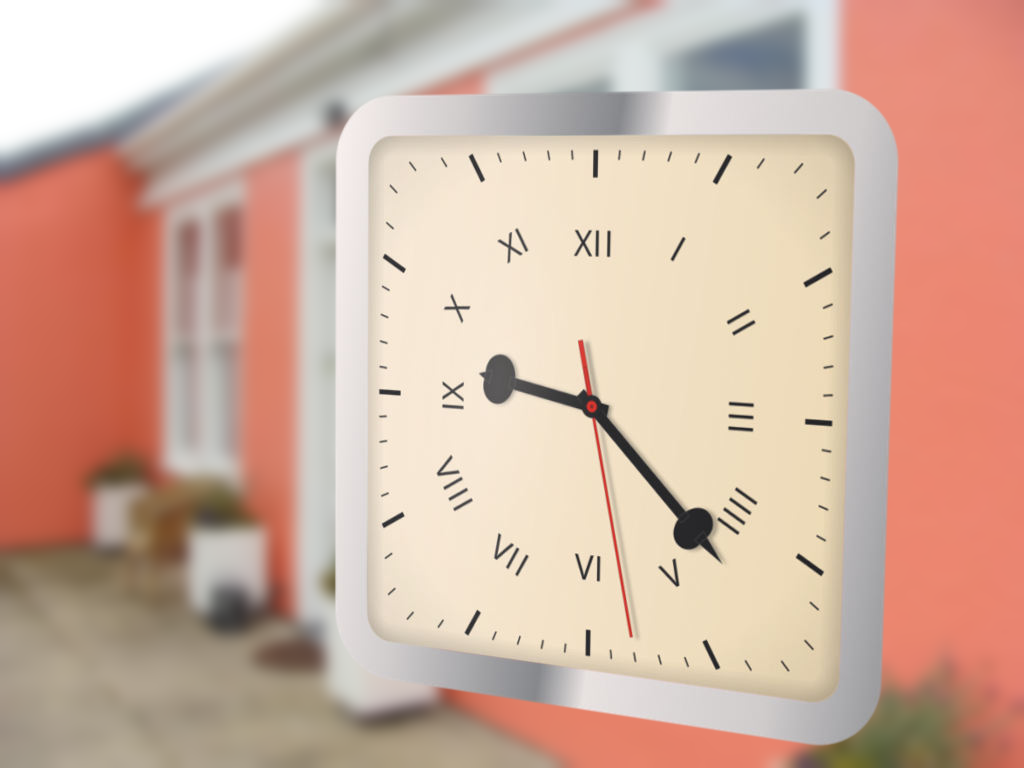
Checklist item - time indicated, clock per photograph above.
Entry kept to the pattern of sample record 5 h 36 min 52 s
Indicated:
9 h 22 min 28 s
